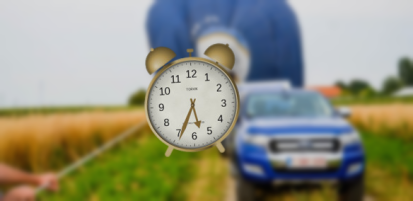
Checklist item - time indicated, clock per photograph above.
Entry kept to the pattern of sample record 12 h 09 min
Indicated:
5 h 34 min
